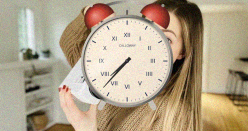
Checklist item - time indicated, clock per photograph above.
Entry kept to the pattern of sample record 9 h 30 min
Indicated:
7 h 37 min
